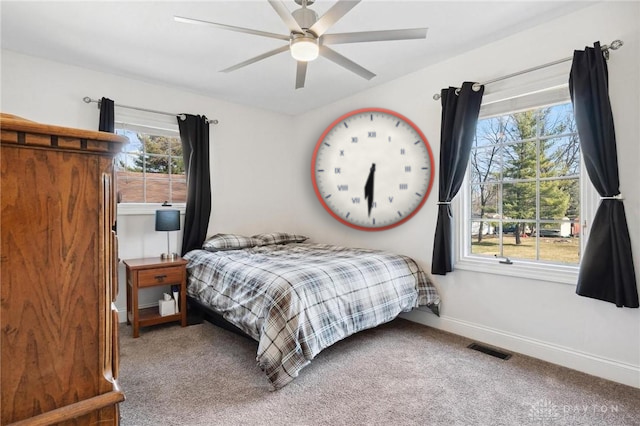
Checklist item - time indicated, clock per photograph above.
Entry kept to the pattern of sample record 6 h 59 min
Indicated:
6 h 31 min
